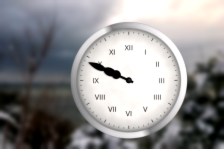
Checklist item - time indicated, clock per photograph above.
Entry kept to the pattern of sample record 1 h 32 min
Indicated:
9 h 49 min
